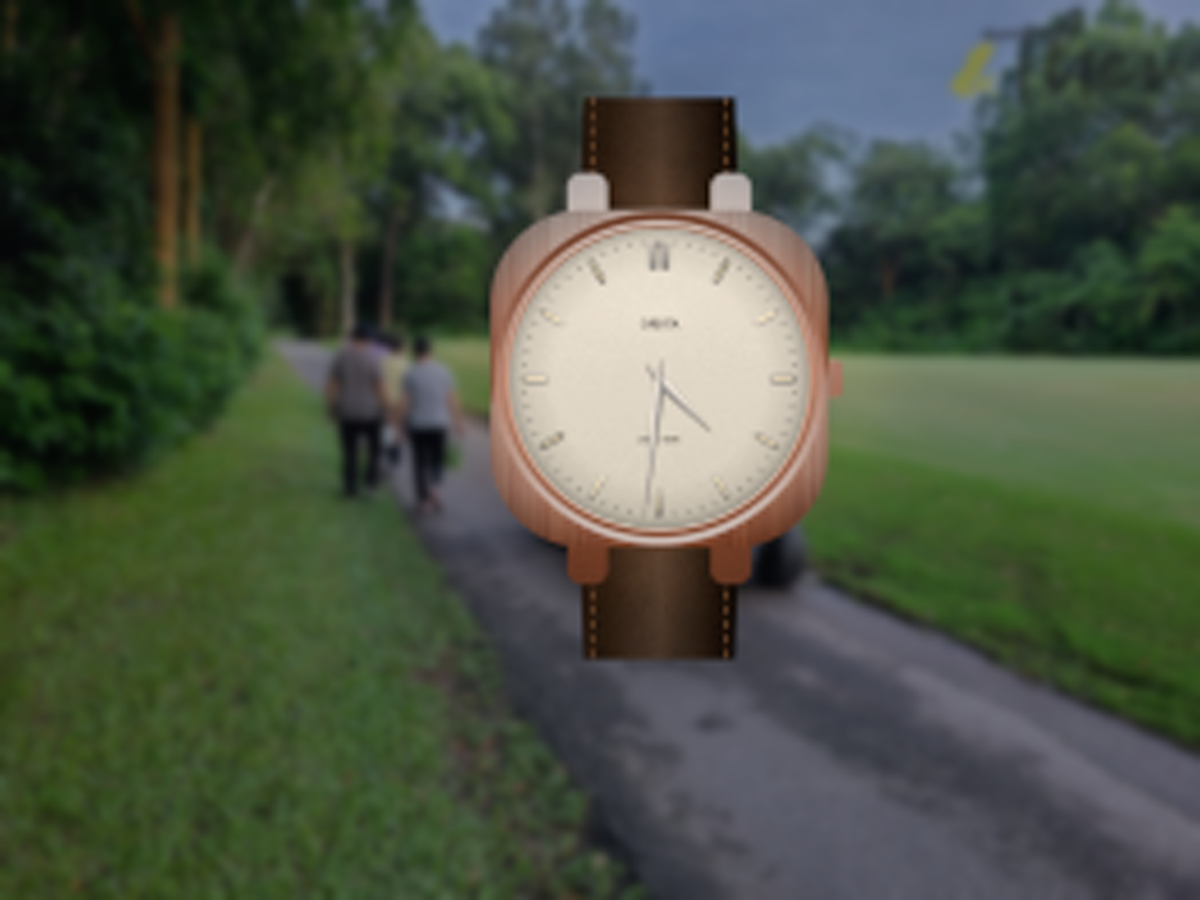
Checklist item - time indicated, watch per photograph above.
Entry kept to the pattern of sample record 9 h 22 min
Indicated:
4 h 31 min
